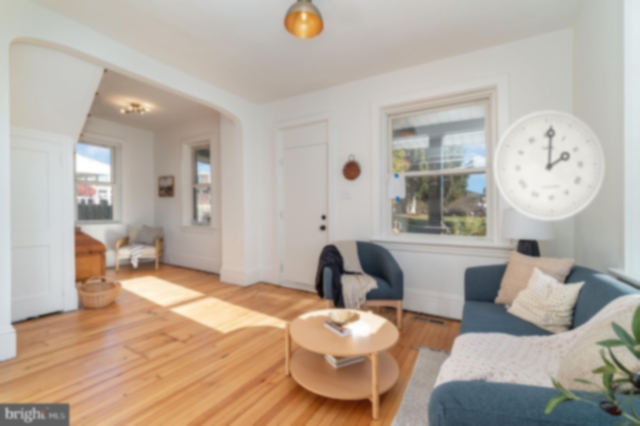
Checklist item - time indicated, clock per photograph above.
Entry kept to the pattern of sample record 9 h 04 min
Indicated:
2 h 01 min
